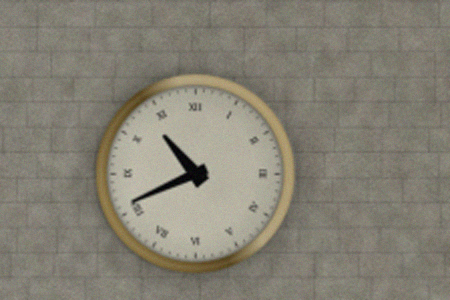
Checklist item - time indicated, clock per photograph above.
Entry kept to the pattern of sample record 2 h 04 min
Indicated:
10 h 41 min
